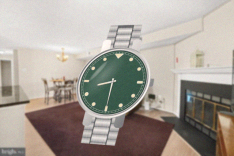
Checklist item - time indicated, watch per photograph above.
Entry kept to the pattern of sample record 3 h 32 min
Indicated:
8 h 30 min
